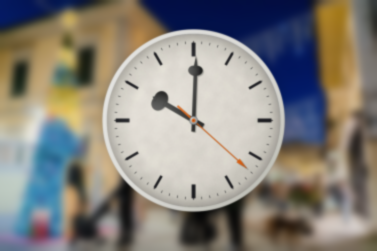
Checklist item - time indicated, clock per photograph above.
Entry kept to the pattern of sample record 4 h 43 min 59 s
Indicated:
10 h 00 min 22 s
